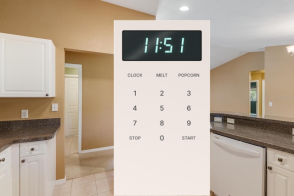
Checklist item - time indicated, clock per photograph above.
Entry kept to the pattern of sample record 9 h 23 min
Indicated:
11 h 51 min
